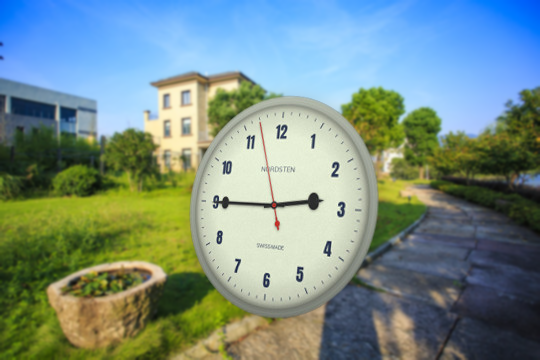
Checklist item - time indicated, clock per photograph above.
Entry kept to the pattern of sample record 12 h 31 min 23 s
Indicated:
2 h 44 min 57 s
